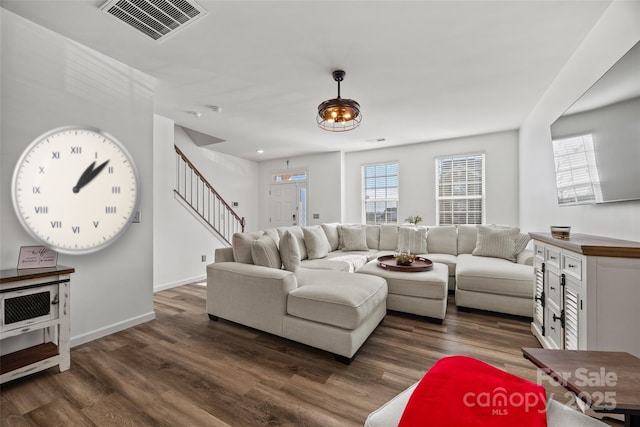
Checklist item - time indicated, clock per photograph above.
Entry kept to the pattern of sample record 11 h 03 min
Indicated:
1 h 08 min
